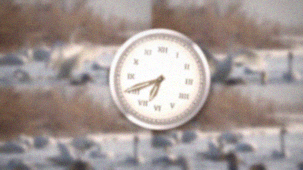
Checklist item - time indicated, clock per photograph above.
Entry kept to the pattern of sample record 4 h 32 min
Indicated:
6 h 41 min
